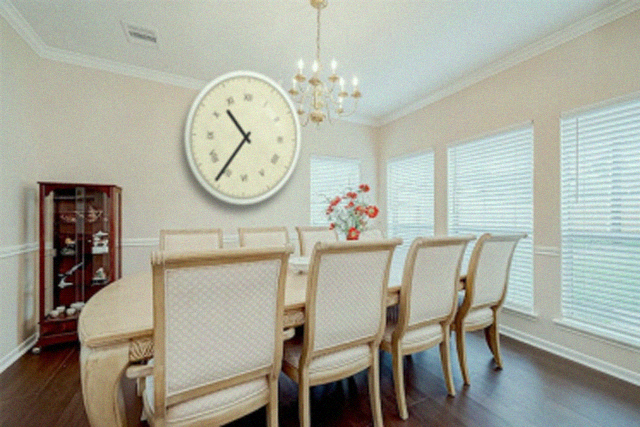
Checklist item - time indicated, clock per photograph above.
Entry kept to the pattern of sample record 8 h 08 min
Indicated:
10 h 36 min
